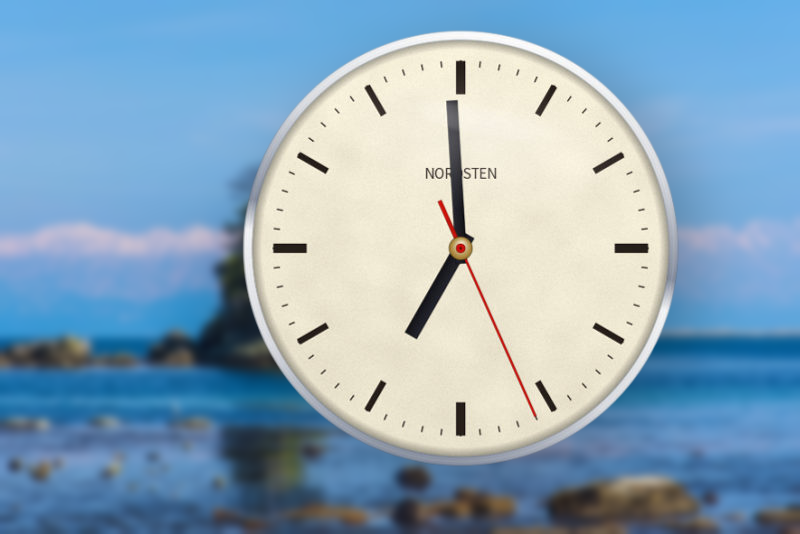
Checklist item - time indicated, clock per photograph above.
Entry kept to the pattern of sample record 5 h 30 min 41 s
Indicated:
6 h 59 min 26 s
